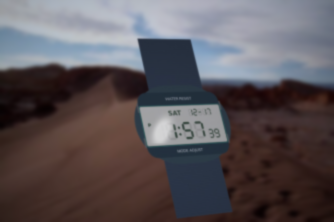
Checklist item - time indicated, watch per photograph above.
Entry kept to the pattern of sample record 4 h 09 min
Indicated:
1 h 57 min
